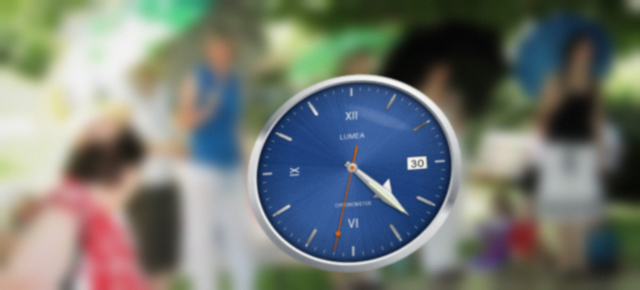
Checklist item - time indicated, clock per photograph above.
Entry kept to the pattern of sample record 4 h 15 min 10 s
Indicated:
4 h 22 min 32 s
